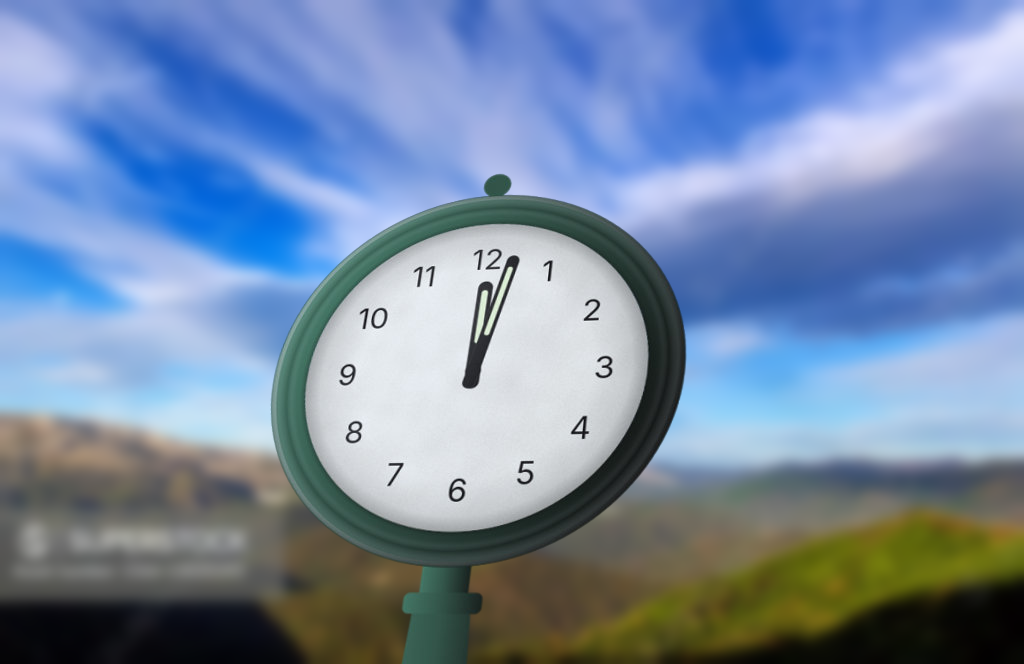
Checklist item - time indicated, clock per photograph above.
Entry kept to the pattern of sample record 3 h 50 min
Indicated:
12 h 02 min
